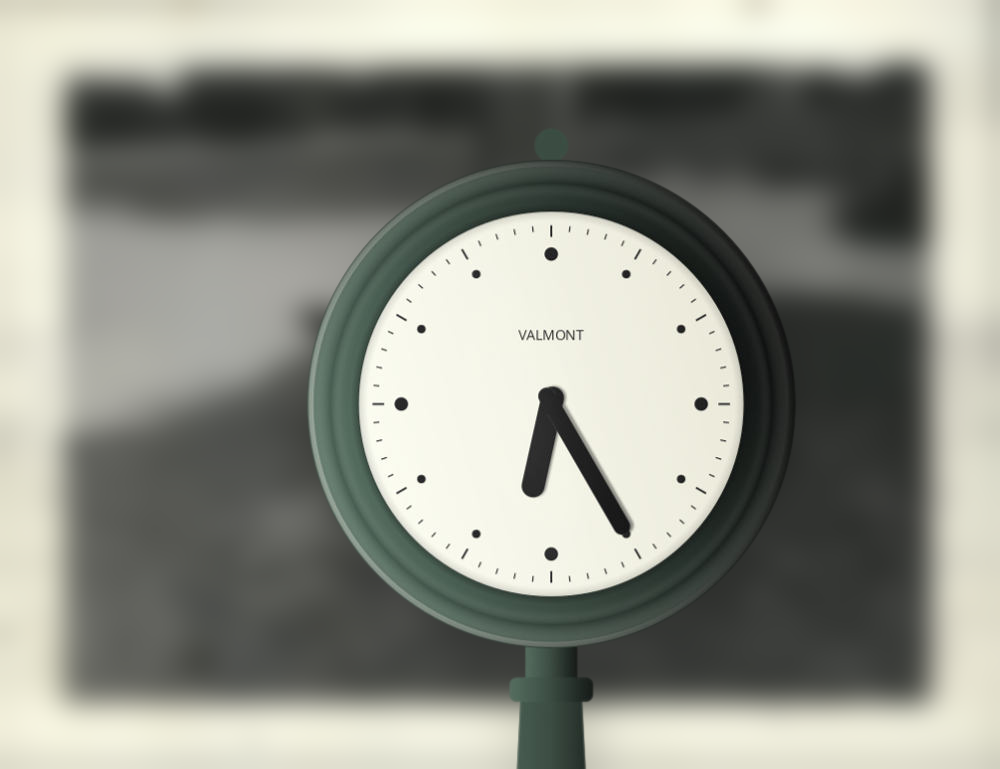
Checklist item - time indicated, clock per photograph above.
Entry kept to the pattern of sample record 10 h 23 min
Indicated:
6 h 25 min
